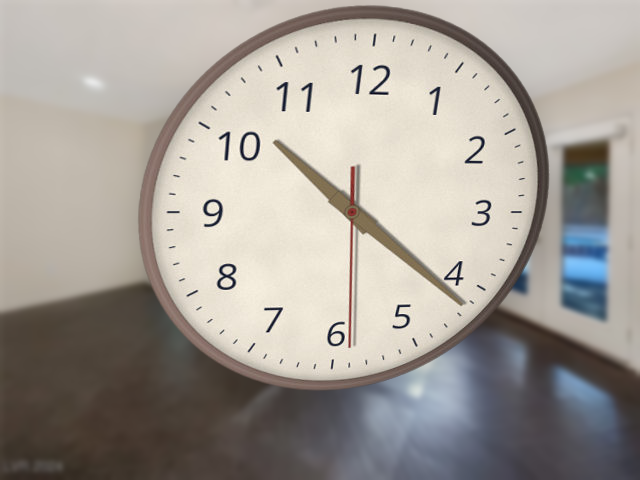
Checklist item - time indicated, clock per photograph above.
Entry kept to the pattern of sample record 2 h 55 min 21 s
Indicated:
10 h 21 min 29 s
